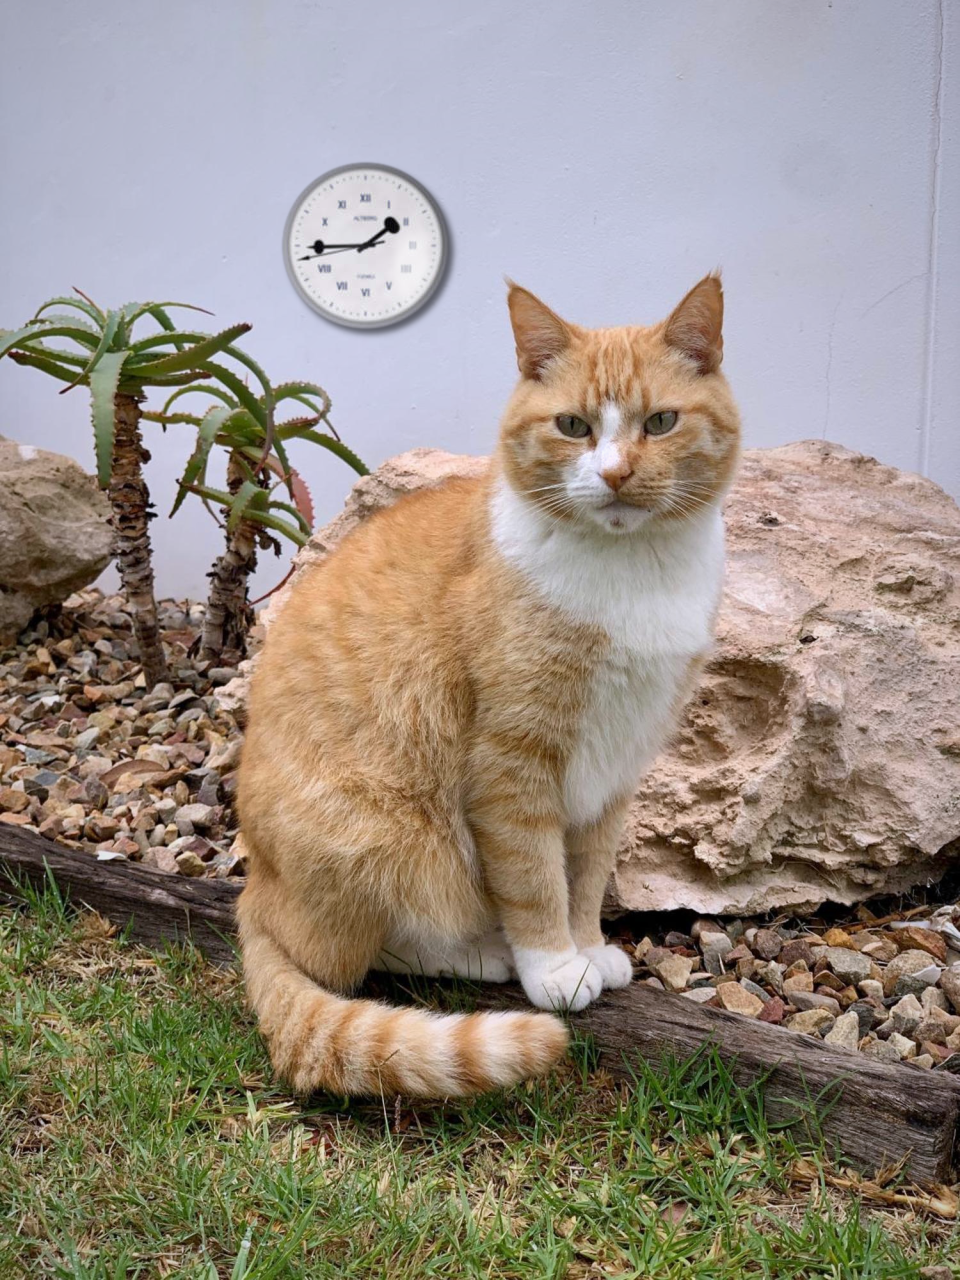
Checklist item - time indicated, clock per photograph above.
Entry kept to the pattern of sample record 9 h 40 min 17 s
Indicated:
1 h 44 min 43 s
